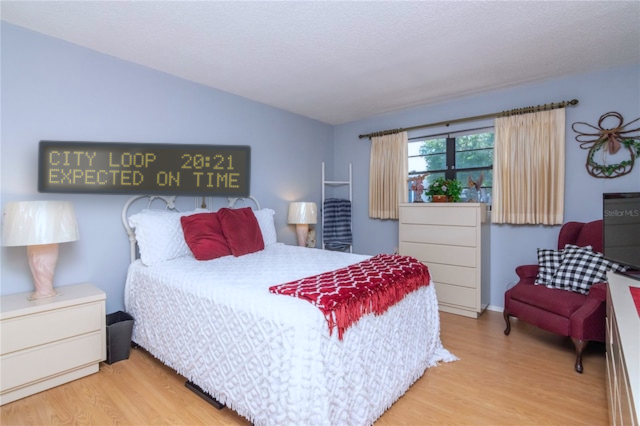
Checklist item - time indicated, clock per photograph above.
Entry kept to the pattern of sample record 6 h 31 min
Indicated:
20 h 21 min
